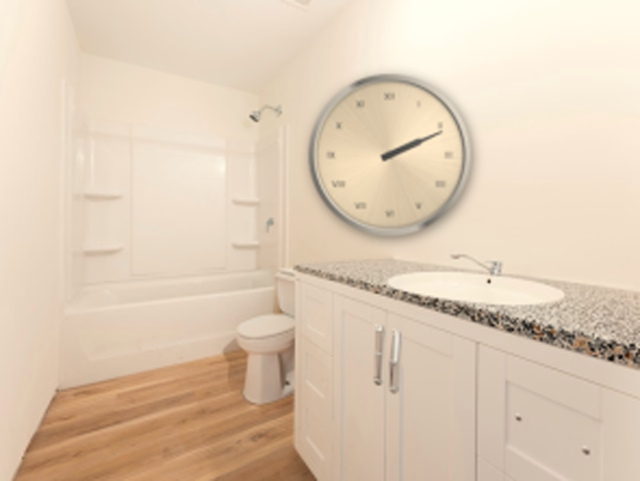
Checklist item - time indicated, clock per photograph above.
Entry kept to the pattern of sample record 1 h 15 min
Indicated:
2 h 11 min
